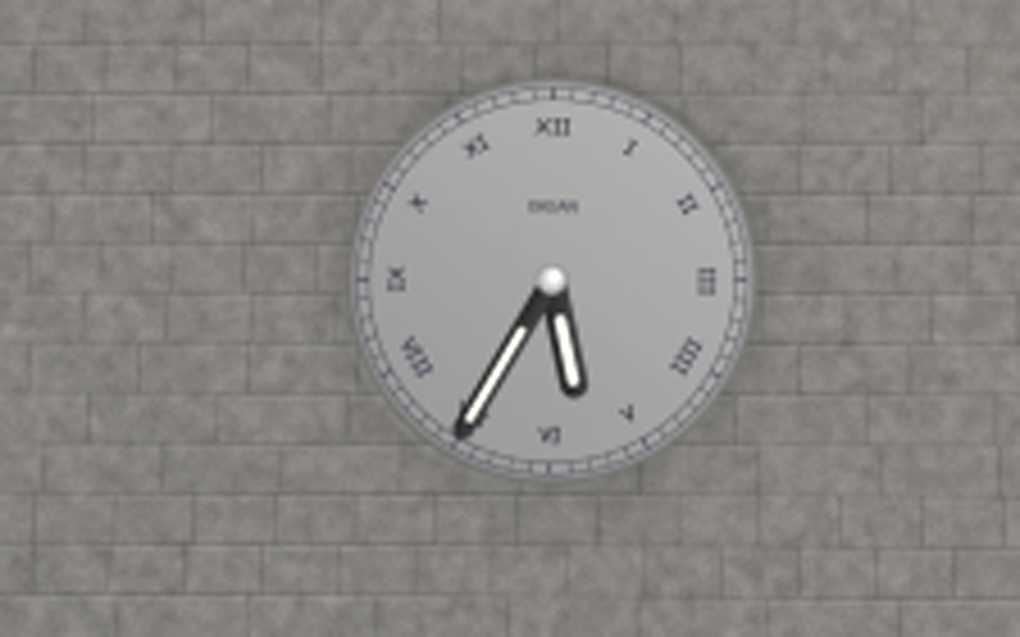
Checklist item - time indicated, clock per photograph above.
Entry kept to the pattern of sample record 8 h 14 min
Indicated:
5 h 35 min
